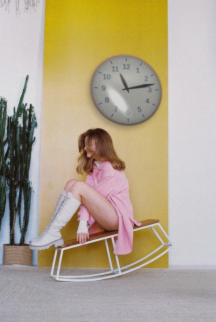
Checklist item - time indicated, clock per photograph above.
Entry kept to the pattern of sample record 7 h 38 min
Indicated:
11 h 13 min
